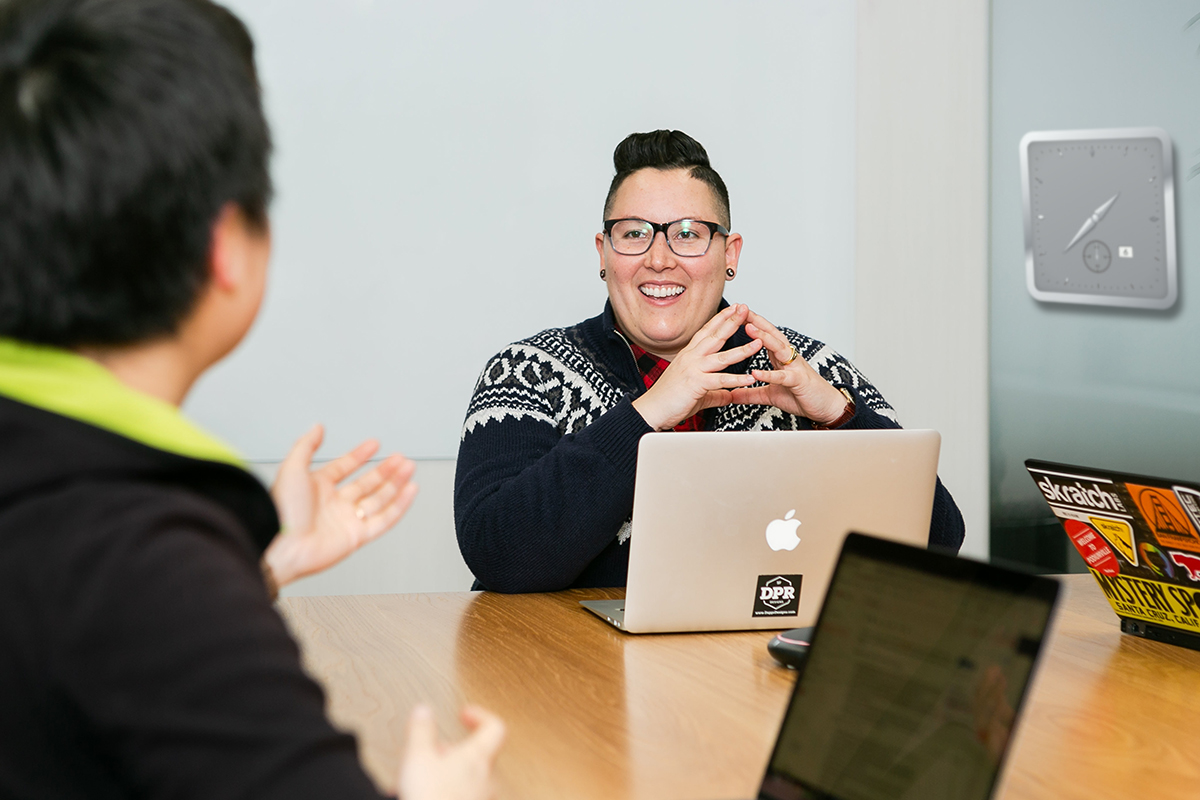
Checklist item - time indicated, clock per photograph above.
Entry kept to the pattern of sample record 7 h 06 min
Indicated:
1 h 38 min
